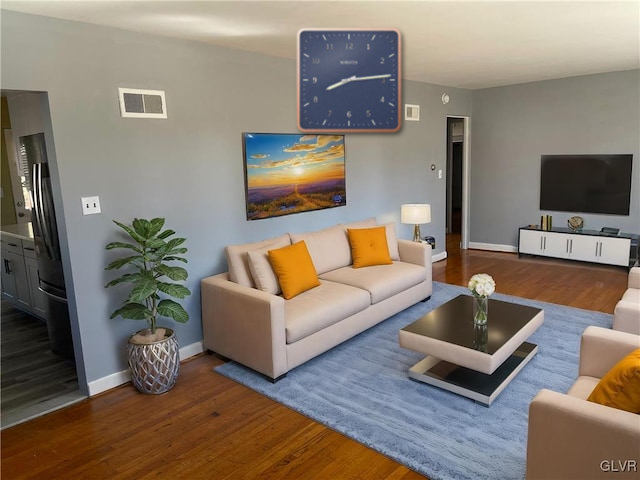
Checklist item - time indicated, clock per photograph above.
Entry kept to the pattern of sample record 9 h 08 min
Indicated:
8 h 14 min
